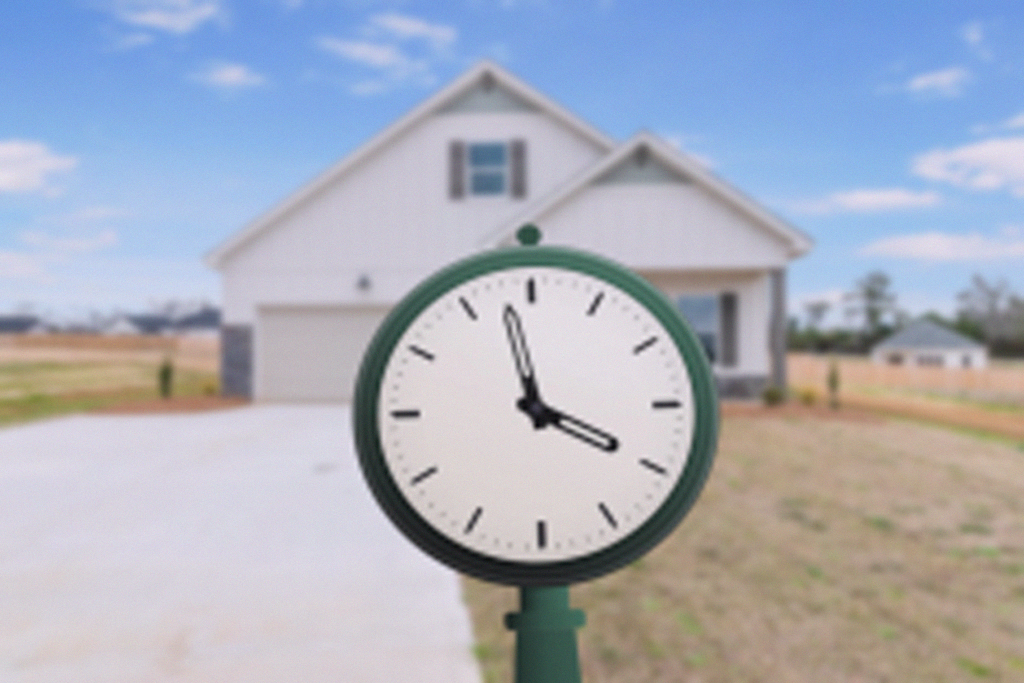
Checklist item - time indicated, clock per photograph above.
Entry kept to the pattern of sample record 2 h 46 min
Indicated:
3 h 58 min
